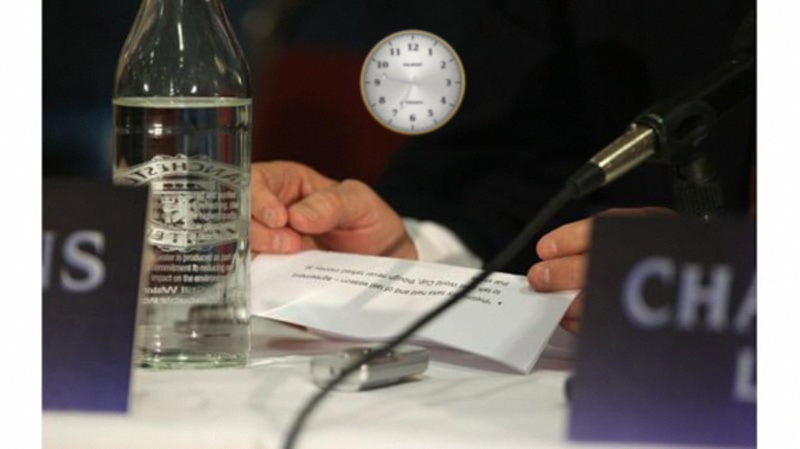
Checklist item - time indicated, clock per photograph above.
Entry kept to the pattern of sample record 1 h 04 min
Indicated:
6 h 47 min
